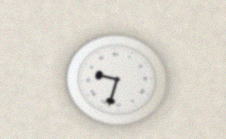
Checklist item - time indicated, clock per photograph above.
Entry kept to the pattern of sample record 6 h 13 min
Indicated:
9 h 33 min
